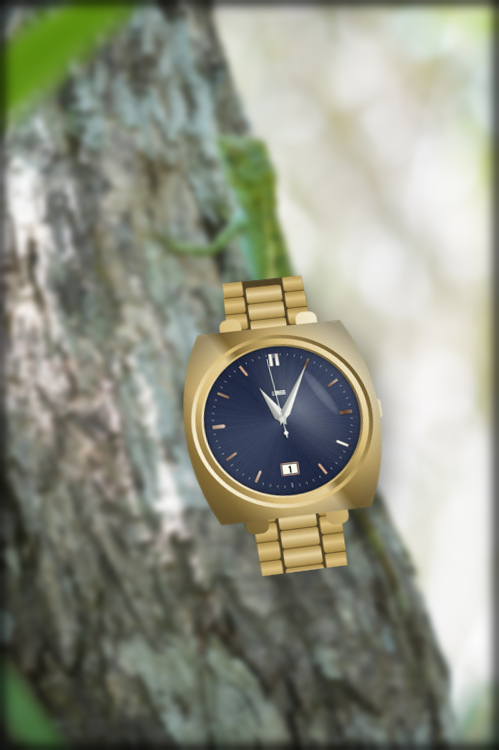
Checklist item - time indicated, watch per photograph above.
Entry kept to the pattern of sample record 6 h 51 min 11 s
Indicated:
11 h 04 min 59 s
